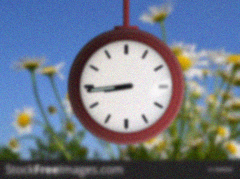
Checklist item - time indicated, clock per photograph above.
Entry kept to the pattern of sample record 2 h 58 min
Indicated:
8 h 44 min
